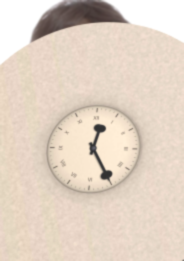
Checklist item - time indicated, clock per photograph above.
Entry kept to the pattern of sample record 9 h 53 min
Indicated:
12 h 25 min
